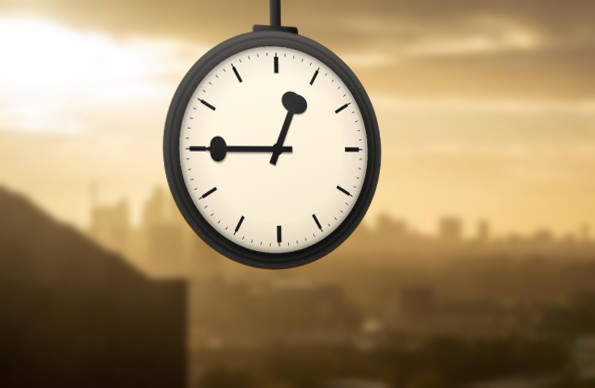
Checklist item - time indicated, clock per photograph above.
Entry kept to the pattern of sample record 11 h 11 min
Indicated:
12 h 45 min
